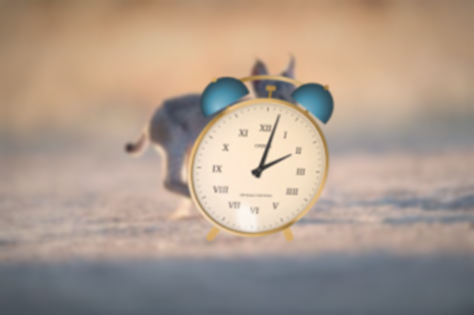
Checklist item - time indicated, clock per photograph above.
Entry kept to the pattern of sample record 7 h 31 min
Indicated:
2 h 02 min
